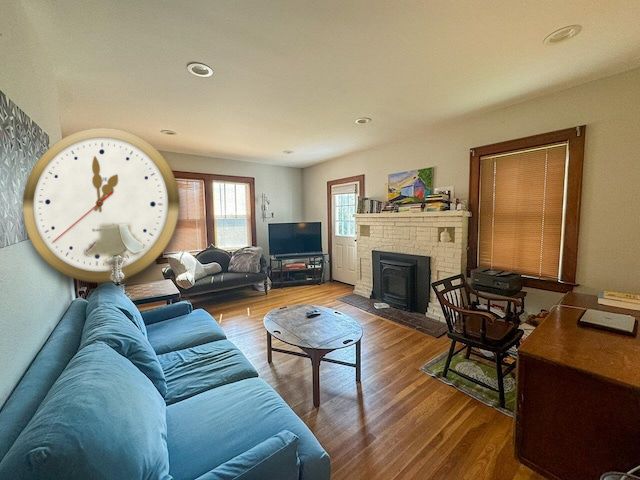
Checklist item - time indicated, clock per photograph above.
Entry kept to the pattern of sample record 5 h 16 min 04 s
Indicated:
12 h 58 min 38 s
